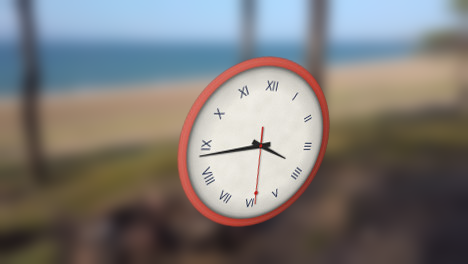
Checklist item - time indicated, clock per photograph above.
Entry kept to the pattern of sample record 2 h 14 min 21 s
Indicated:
3 h 43 min 29 s
